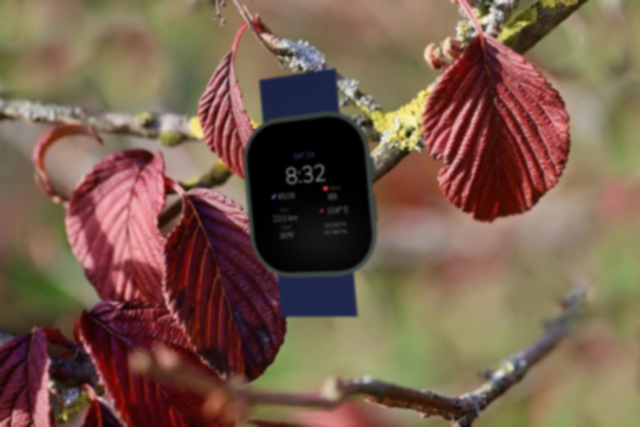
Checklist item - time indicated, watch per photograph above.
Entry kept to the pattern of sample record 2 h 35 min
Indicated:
8 h 32 min
